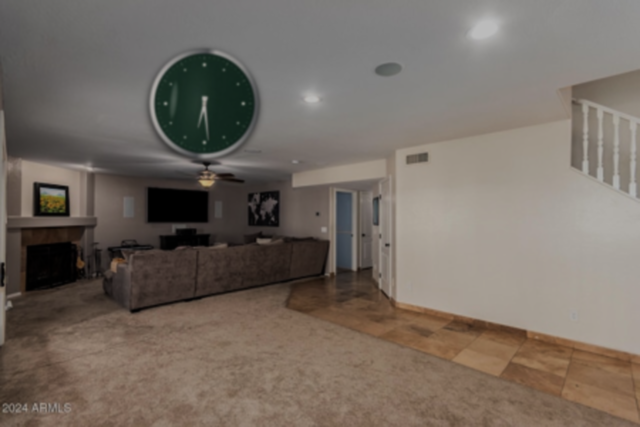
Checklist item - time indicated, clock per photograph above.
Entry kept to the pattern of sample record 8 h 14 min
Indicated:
6 h 29 min
